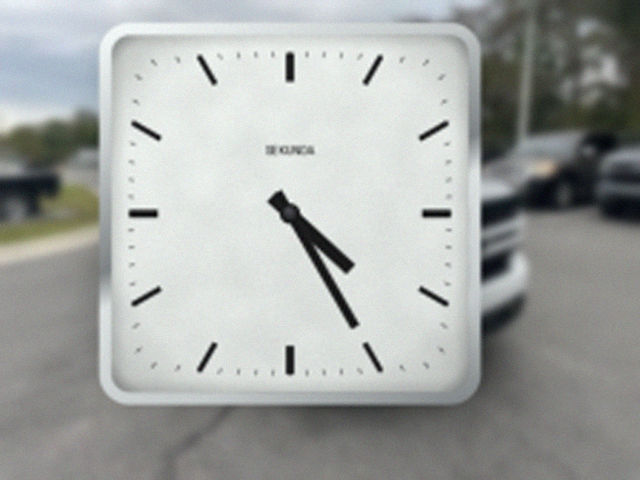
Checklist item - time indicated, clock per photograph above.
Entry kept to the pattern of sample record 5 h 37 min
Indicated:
4 h 25 min
